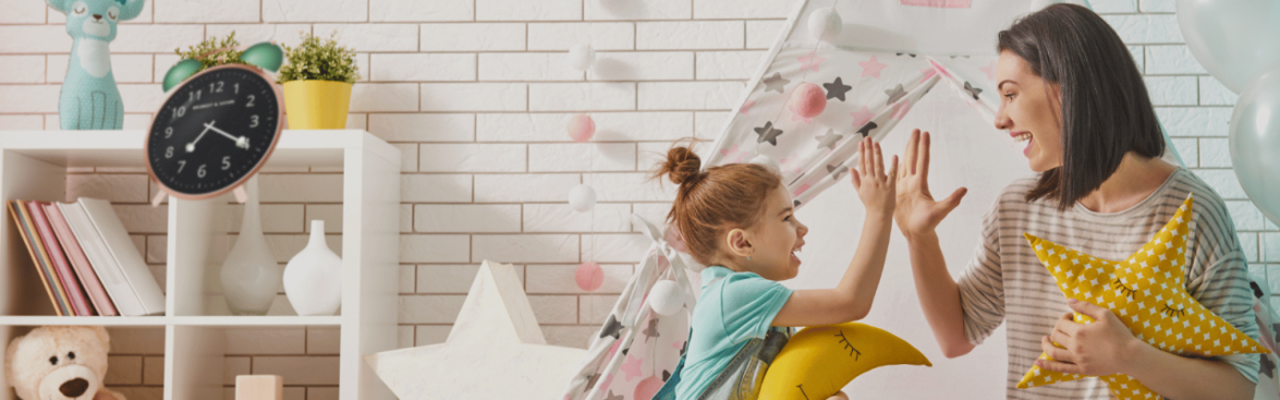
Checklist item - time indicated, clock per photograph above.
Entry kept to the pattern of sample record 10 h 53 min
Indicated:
7 h 20 min
